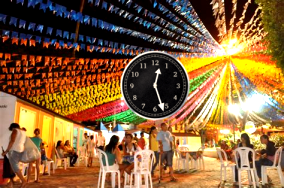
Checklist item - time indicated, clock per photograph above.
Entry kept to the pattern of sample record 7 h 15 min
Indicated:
12 h 27 min
